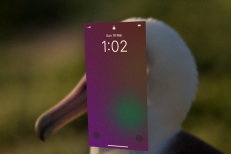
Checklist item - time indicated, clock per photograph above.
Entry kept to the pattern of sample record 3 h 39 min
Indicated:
1 h 02 min
